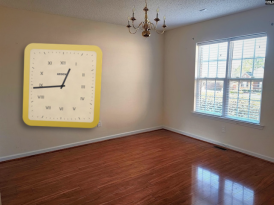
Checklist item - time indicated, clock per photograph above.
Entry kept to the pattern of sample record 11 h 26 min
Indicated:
12 h 44 min
